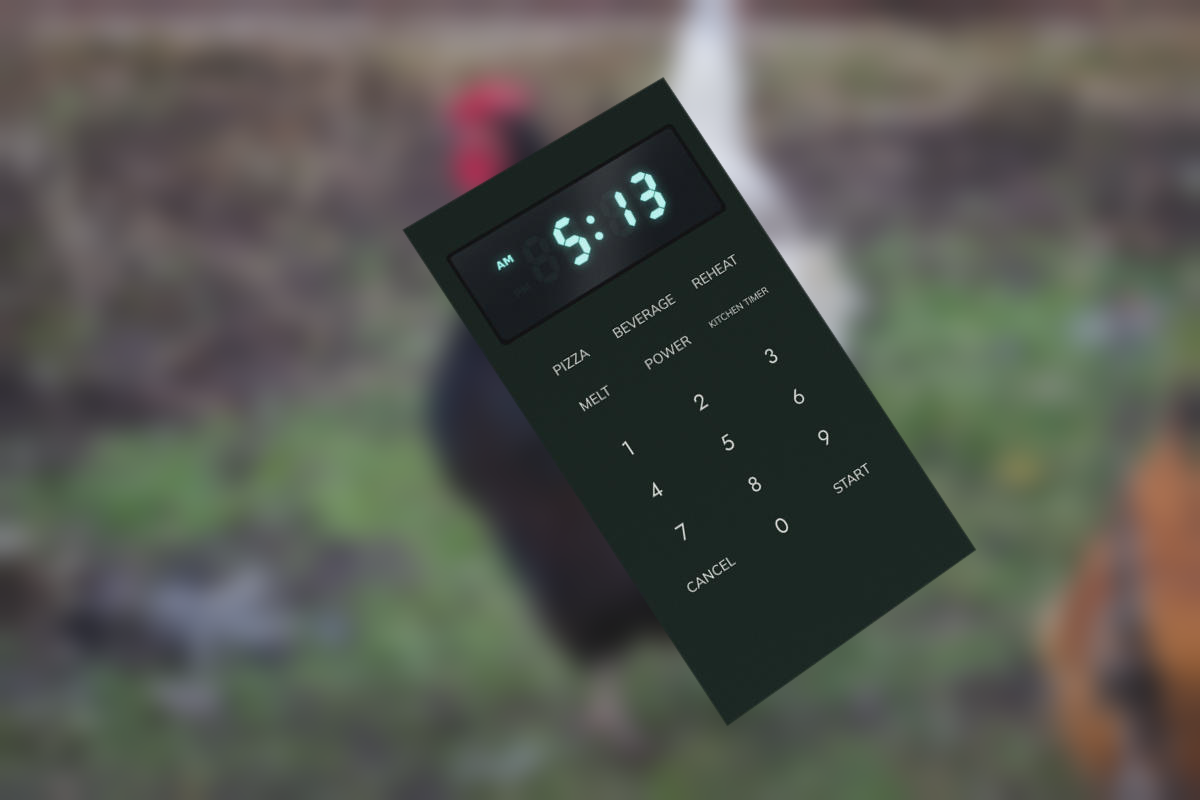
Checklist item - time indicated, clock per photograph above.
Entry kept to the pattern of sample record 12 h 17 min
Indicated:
5 h 13 min
